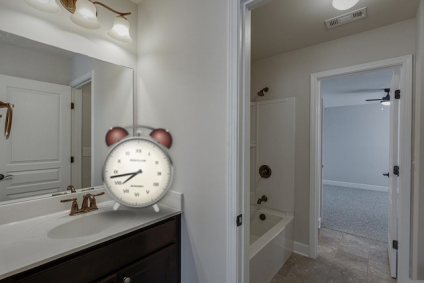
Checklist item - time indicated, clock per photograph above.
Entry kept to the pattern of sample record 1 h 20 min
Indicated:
7 h 43 min
